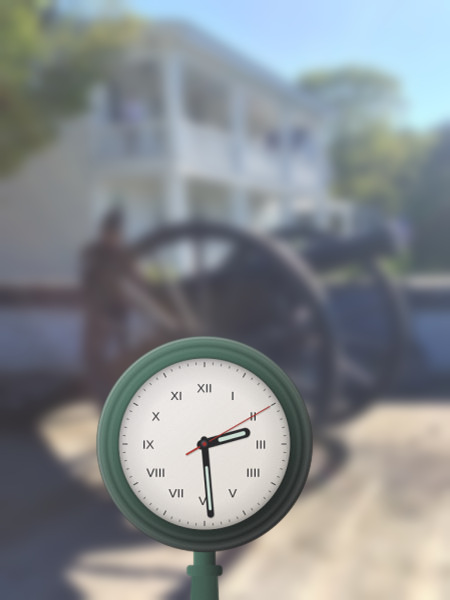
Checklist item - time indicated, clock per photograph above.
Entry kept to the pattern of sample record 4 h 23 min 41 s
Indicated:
2 h 29 min 10 s
